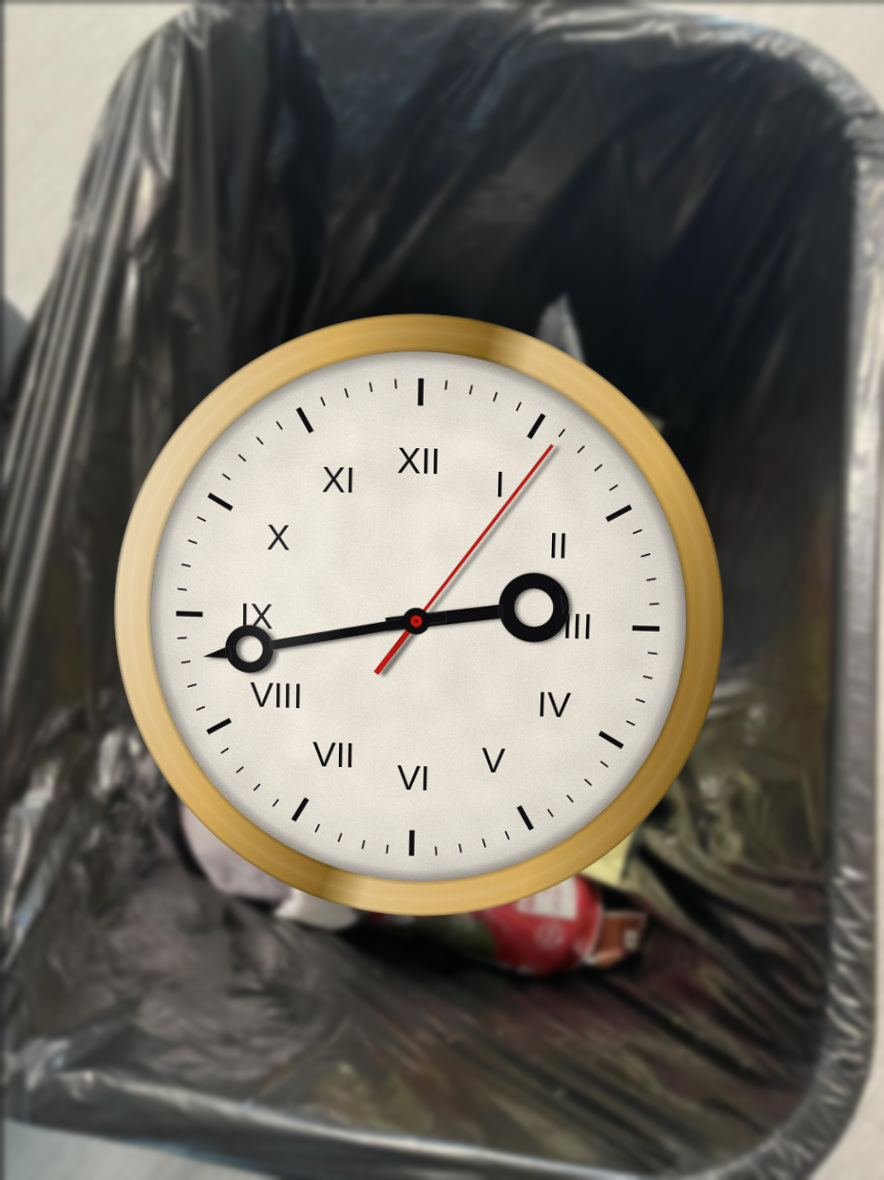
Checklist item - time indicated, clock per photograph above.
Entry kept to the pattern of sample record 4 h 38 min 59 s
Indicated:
2 h 43 min 06 s
